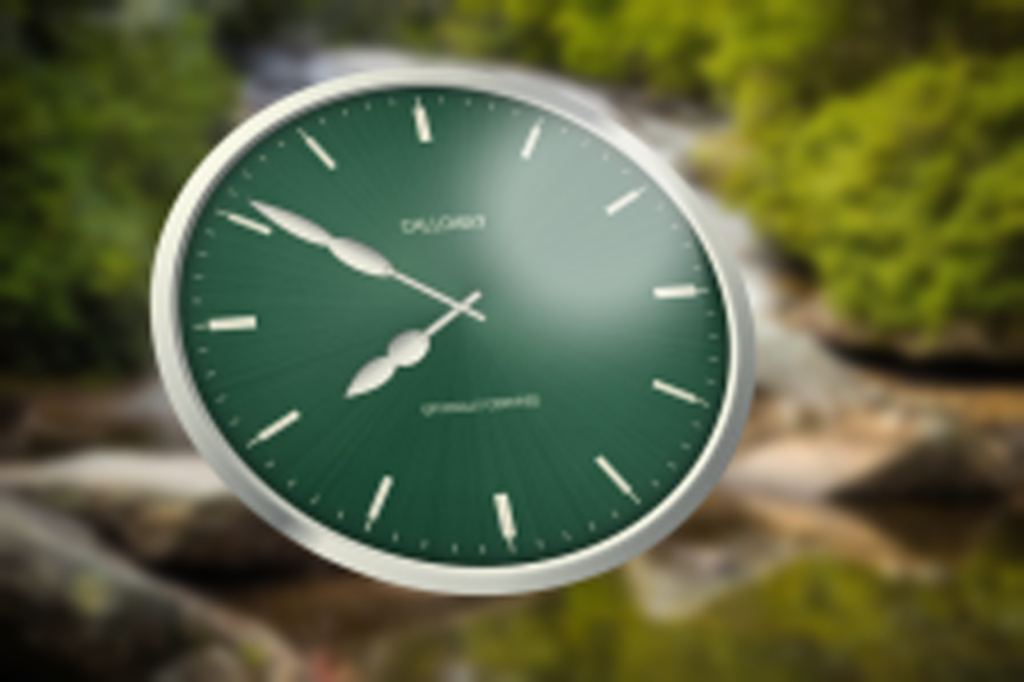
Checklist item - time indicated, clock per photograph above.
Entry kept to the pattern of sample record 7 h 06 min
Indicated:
7 h 51 min
